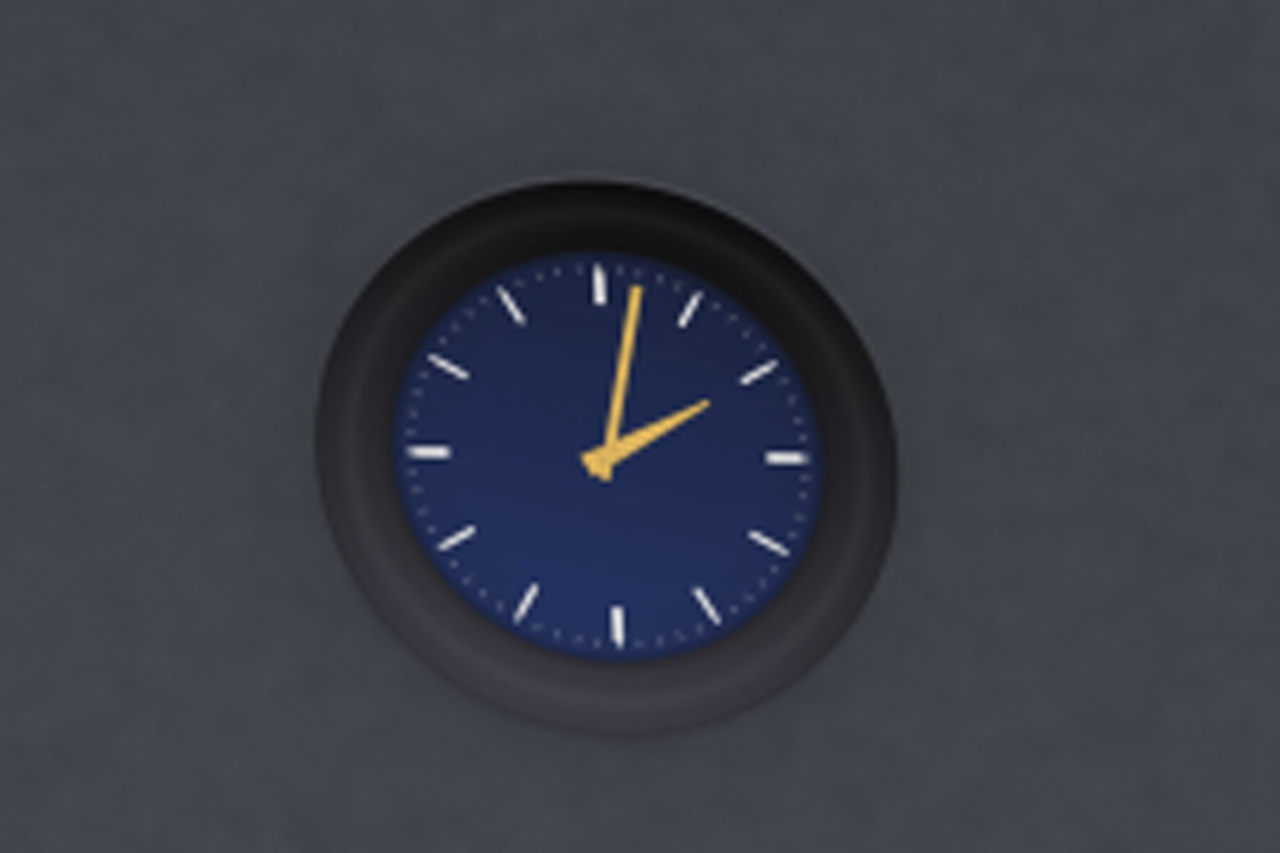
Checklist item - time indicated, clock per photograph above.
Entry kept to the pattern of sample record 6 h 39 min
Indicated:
2 h 02 min
